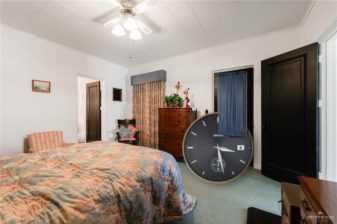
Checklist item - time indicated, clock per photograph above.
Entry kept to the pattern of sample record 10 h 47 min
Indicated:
3 h 28 min
